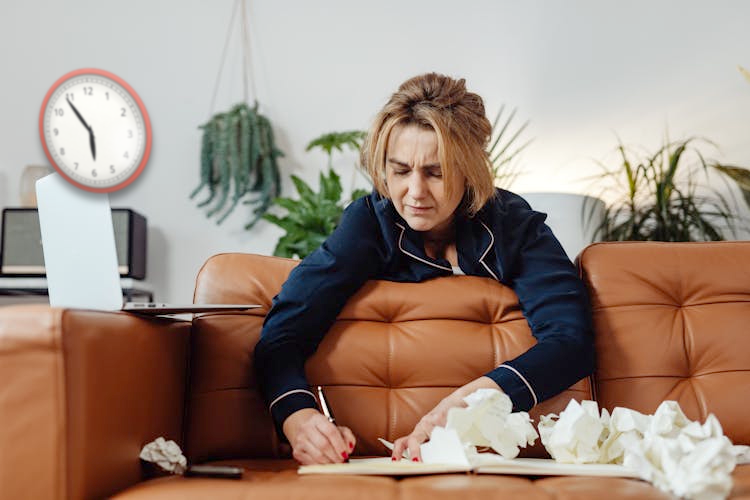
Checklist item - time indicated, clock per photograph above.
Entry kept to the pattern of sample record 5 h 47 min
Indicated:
5 h 54 min
